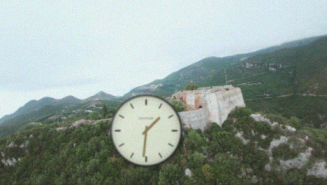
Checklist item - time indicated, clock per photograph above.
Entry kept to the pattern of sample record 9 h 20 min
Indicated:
1 h 31 min
